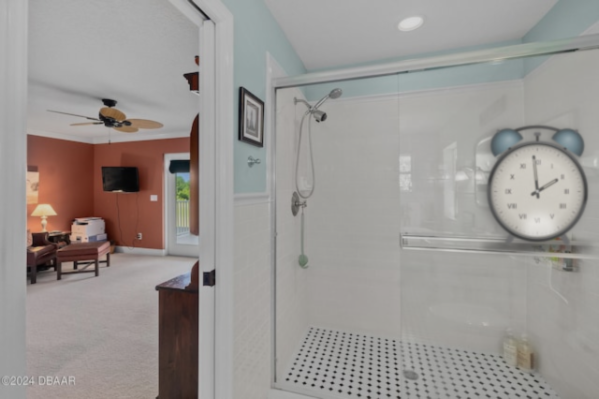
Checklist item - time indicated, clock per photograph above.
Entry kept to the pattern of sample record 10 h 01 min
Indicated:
1 h 59 min
